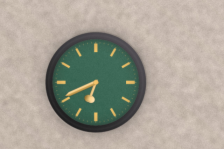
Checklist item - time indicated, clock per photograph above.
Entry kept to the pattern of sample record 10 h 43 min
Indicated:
6 h 41 min
